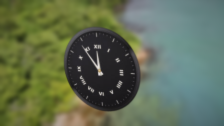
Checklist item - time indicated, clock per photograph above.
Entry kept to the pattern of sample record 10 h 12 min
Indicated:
11 h 54 min
